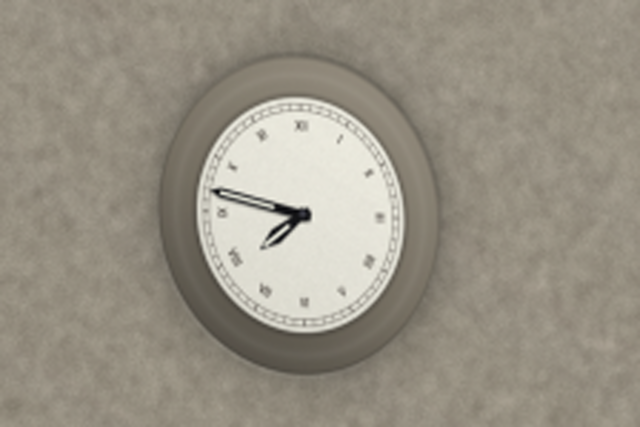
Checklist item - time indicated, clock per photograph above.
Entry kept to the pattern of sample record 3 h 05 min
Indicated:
7 h 47 min
